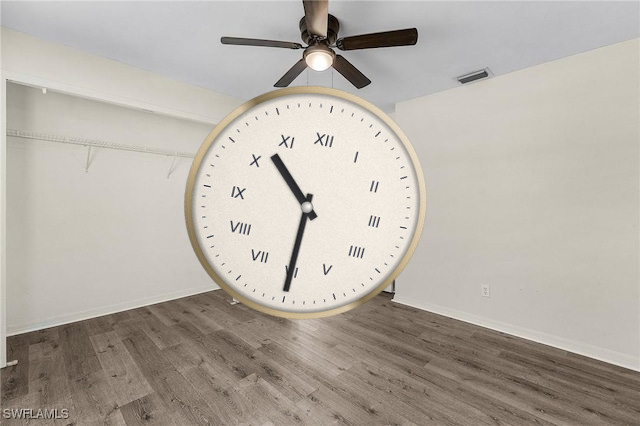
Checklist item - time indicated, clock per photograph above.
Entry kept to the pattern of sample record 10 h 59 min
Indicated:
10 h 30 min
